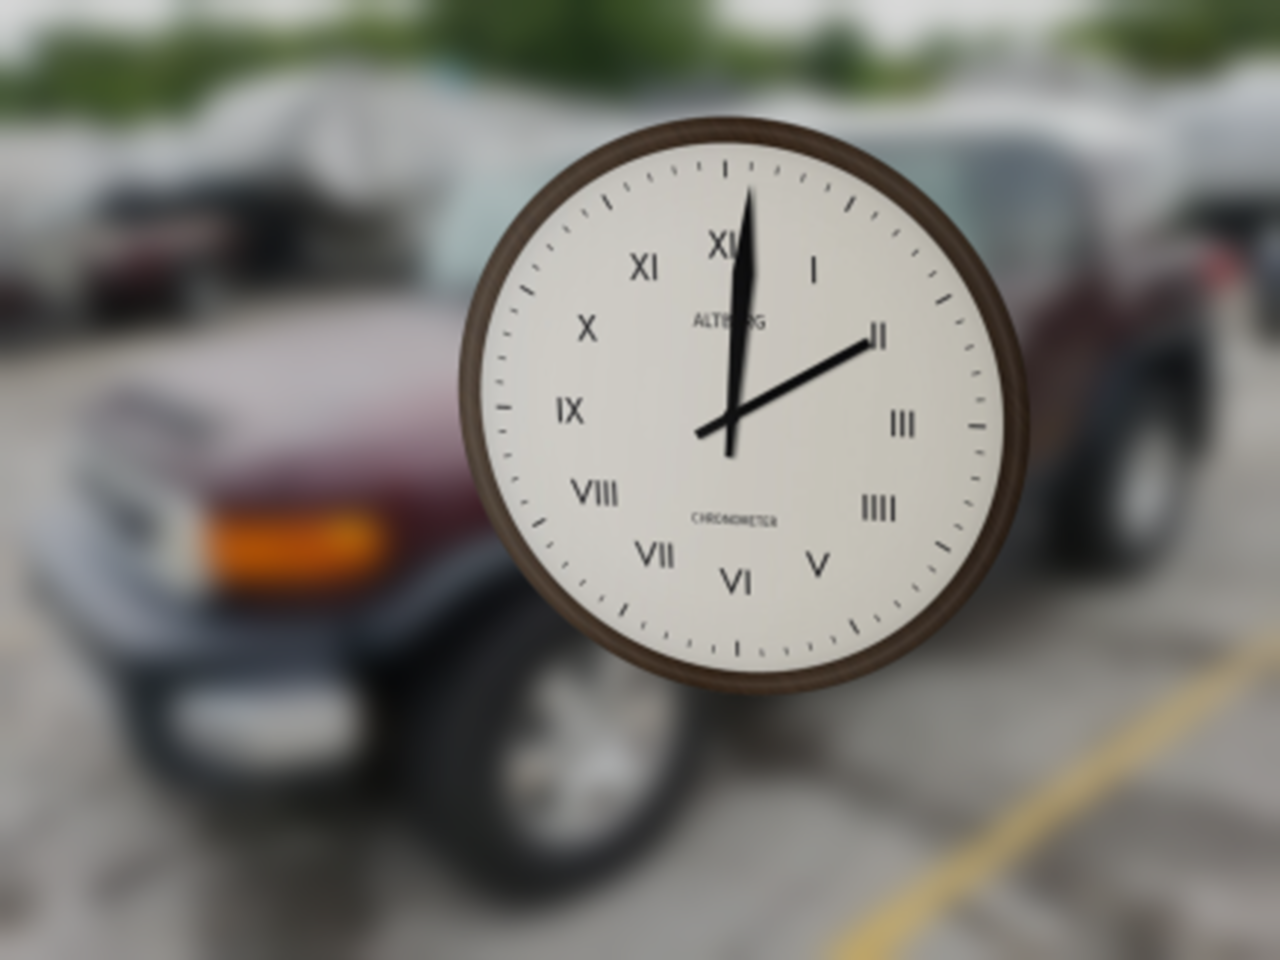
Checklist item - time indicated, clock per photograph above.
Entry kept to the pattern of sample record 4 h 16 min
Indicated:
2 h 01 min
